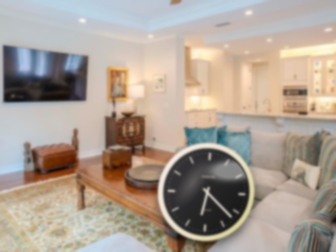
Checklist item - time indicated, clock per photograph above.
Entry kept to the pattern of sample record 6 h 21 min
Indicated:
6 h 22 min
